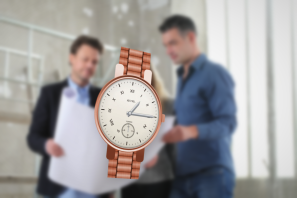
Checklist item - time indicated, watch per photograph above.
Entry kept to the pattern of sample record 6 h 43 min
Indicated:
1 h 15 min
